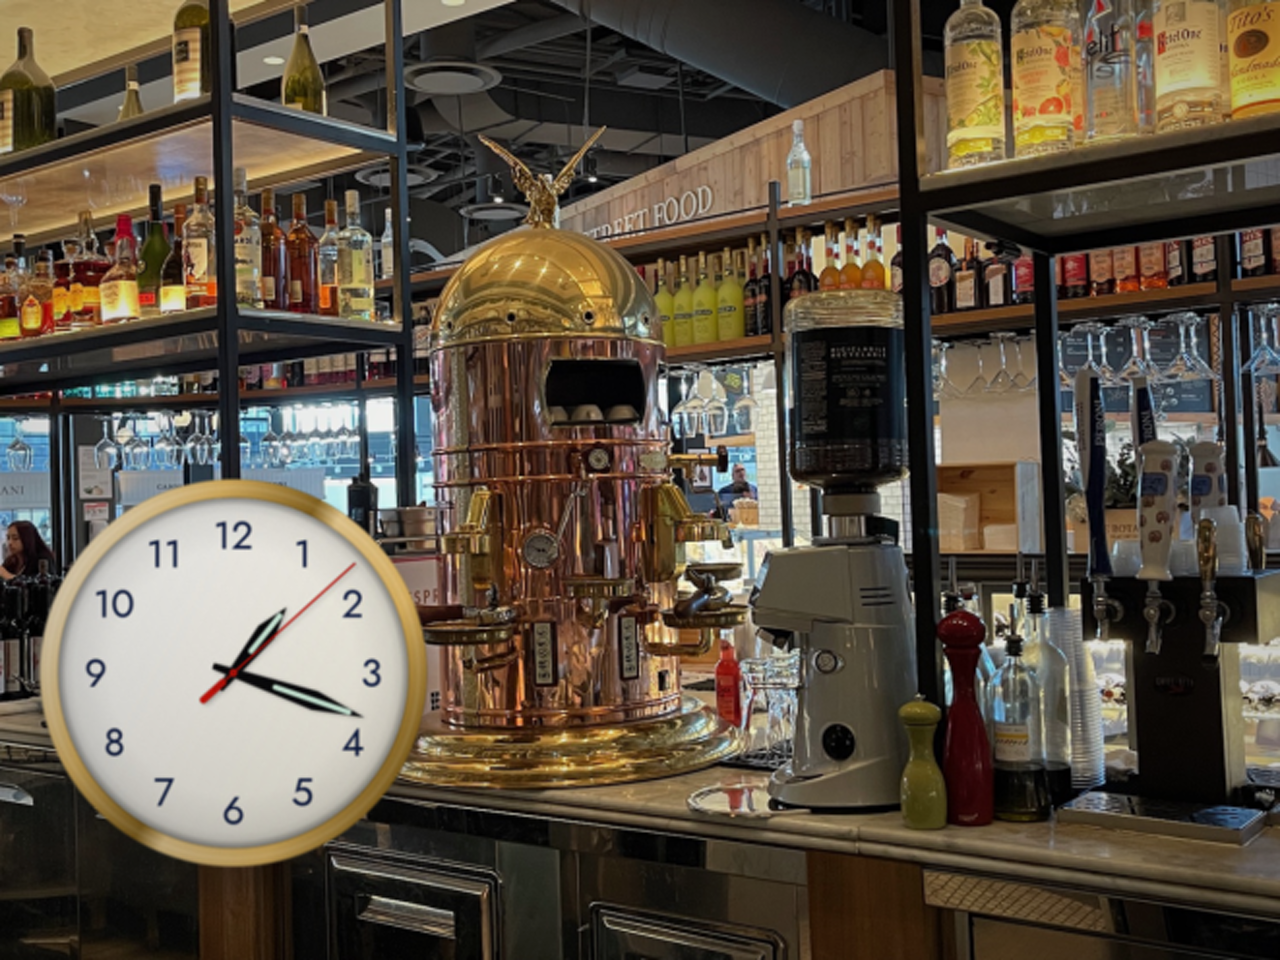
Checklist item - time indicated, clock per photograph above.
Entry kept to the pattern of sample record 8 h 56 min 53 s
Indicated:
1 h 18 min 08 s
